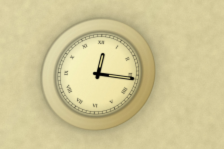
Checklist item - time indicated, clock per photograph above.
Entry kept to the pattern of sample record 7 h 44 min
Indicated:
12 h 16 min
